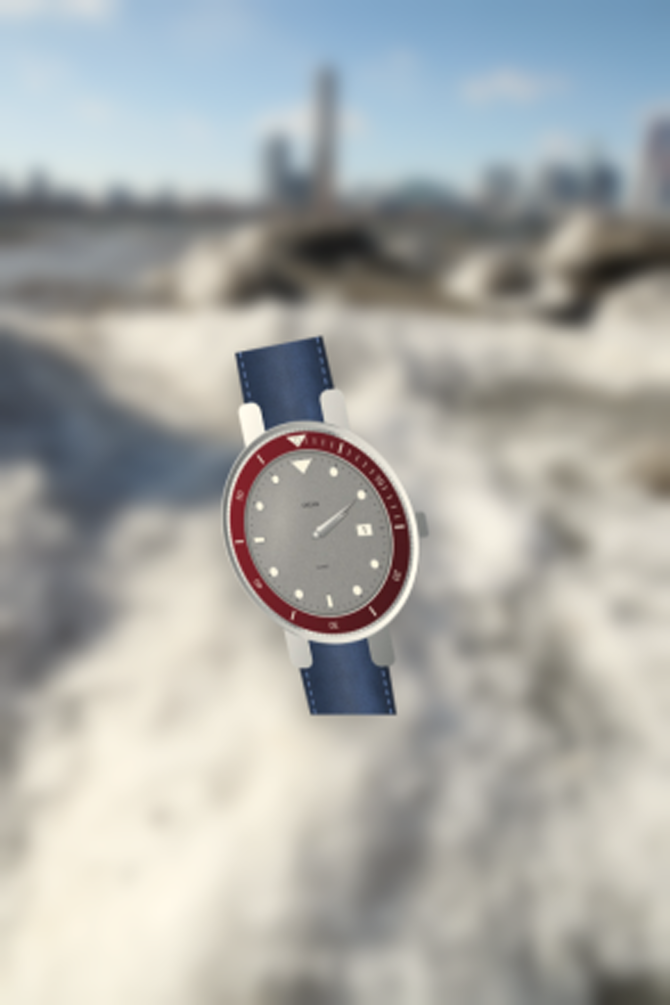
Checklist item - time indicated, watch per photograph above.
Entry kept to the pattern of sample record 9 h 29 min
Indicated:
2 h 10 min
